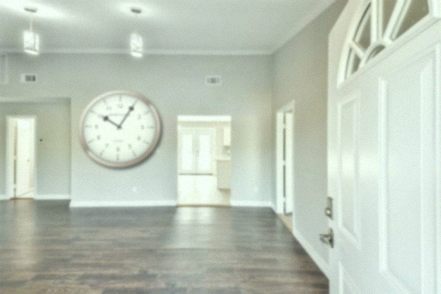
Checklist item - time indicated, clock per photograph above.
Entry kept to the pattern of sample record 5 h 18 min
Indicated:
10 h 05 min
